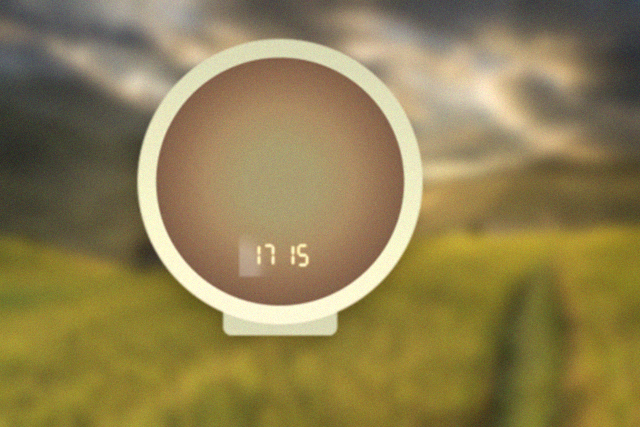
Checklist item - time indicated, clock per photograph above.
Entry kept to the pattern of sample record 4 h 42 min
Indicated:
17 h 15 min
